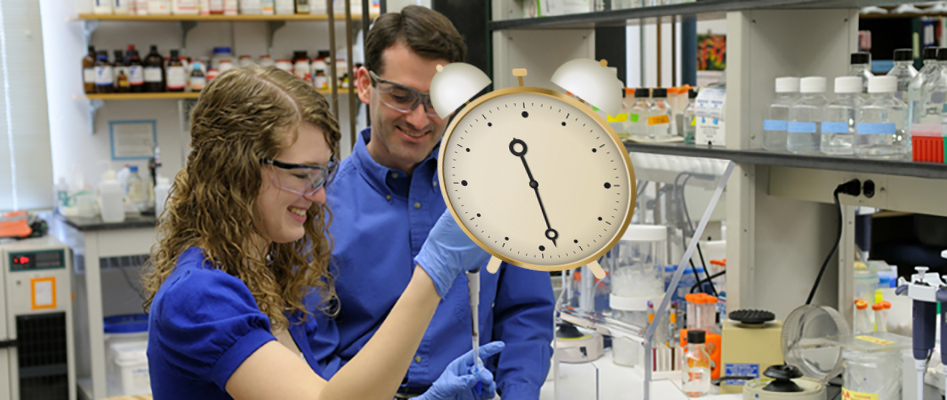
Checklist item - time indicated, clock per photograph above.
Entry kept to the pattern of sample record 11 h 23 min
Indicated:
11 h 28 min
